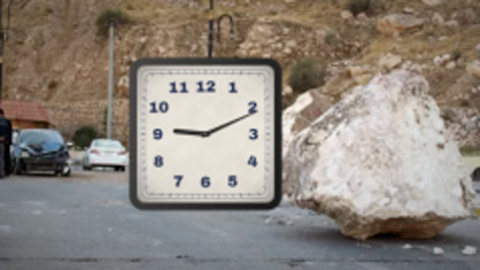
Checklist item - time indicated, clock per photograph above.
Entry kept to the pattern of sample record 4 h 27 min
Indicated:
9 h 11 min
